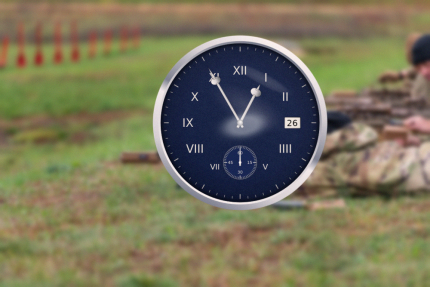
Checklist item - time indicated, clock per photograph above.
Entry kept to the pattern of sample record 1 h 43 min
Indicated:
12 h 55 min
